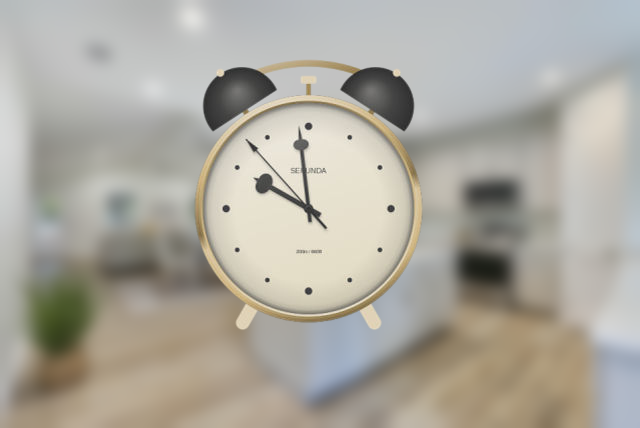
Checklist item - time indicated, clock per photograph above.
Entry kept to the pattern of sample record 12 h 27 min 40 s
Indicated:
9 h 58 min 53 s
